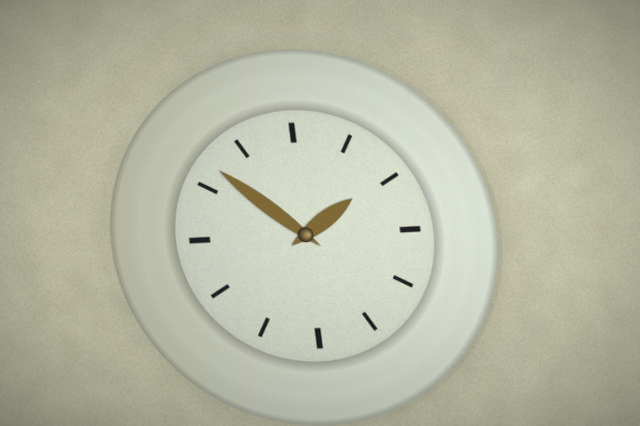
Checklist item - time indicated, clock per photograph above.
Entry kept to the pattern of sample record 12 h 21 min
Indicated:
1 h 52 min
